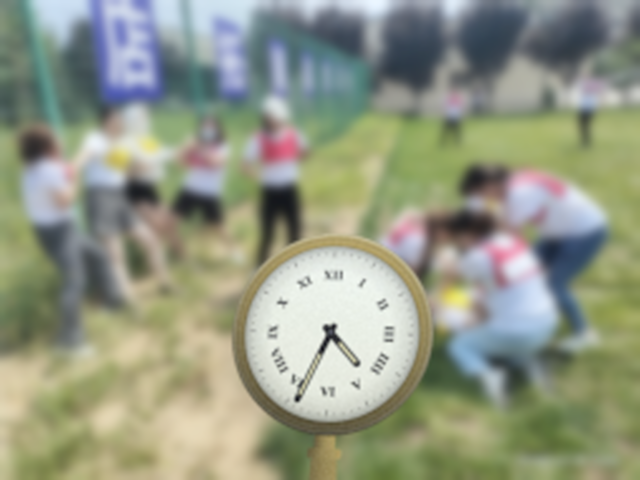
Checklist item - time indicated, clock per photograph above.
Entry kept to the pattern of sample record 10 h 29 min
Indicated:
4 h 34 min
